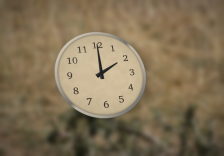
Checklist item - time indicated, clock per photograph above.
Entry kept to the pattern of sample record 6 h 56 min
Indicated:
2 h 00 min
